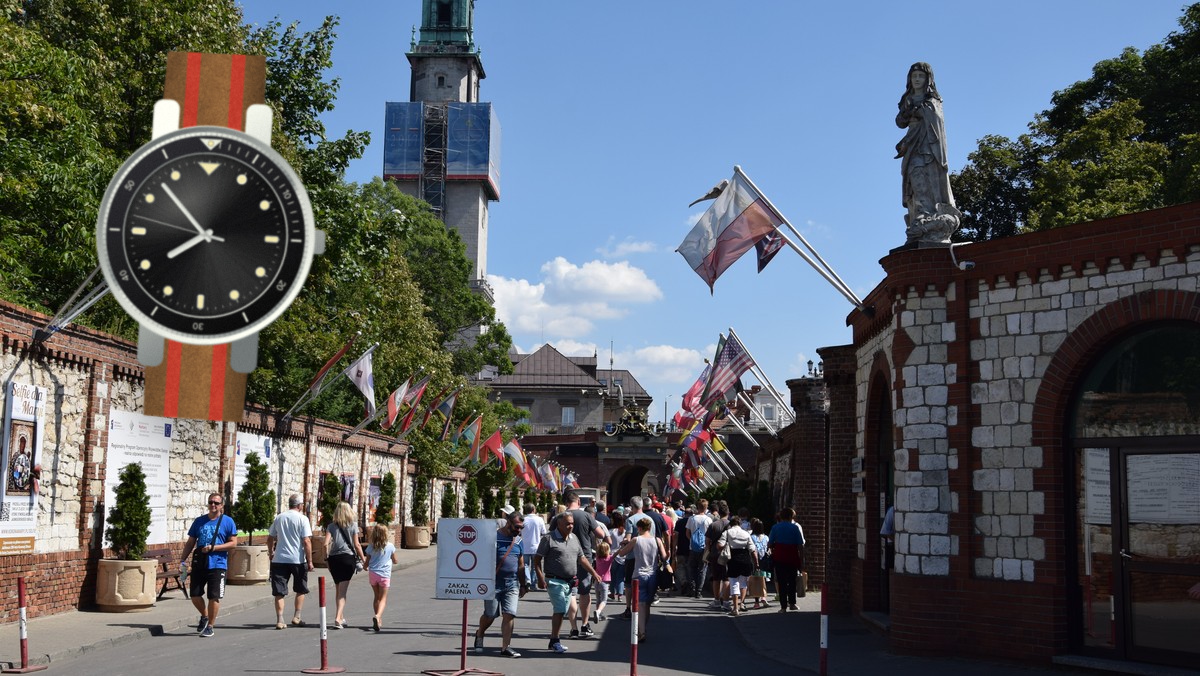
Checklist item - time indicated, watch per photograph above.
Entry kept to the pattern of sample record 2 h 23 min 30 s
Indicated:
7 h 52 min 47 s
